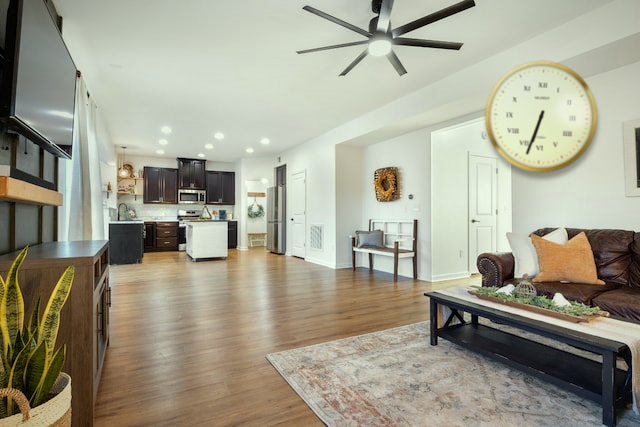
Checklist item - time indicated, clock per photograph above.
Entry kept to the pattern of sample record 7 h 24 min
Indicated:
6 h 33 min
